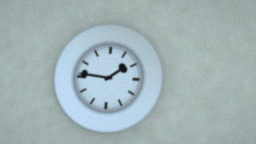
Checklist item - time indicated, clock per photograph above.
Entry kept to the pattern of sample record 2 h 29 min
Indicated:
1 h 46 min
